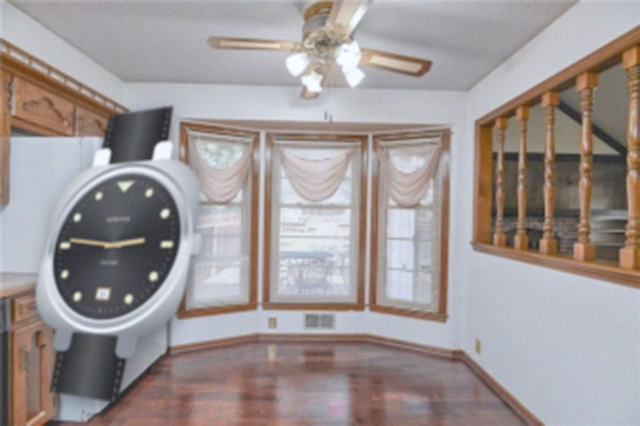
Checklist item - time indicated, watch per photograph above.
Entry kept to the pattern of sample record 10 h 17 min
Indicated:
2 h 46 min
